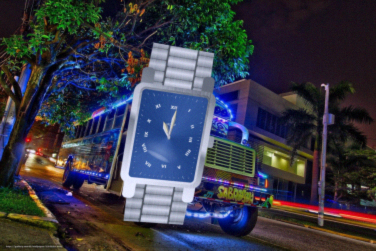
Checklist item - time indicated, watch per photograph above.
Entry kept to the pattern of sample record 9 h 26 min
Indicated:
11 h 01 min
